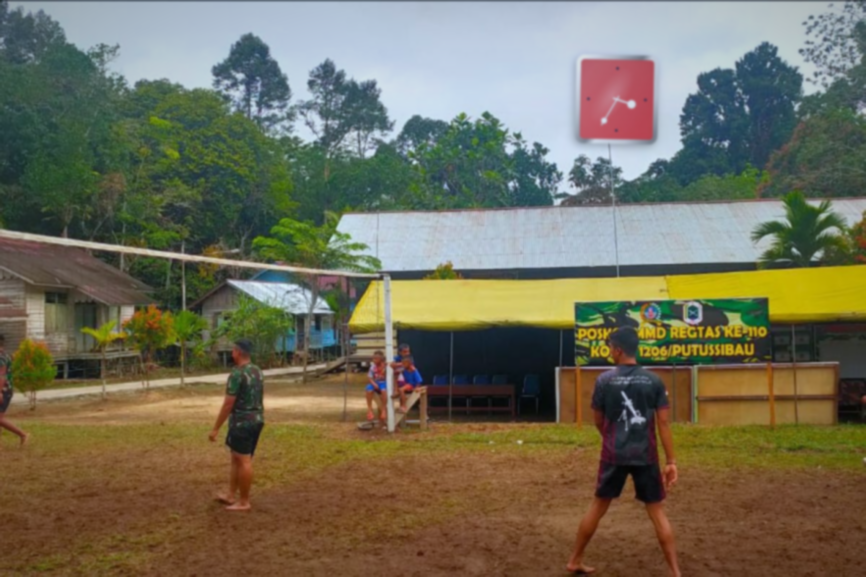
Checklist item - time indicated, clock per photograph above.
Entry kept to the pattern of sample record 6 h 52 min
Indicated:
3 h 35 min
